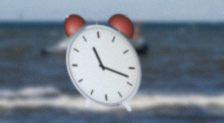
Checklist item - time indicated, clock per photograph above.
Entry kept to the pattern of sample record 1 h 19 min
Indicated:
11 h 18 min
